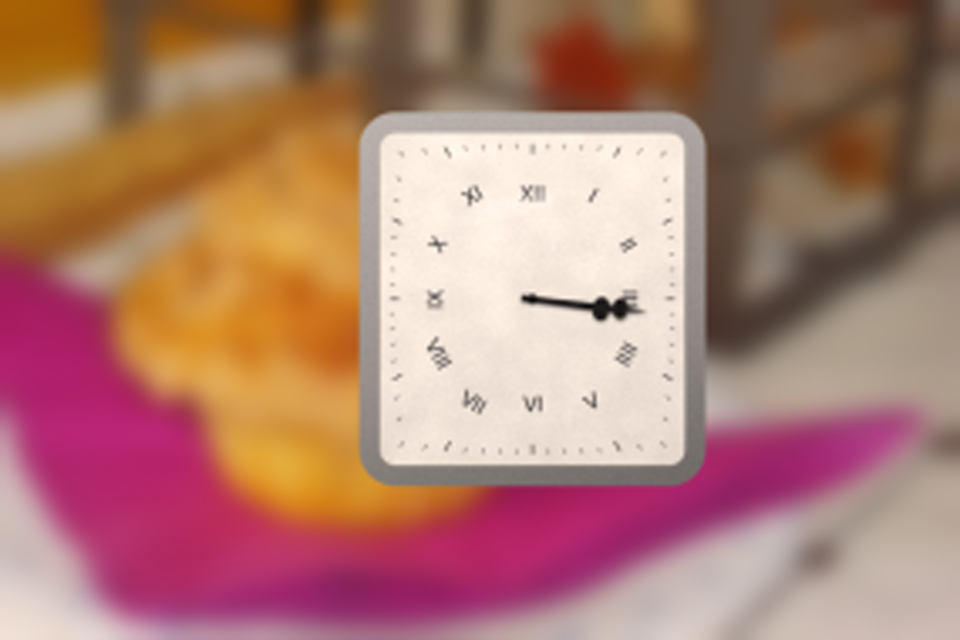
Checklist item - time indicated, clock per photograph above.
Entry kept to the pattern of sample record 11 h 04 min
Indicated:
3 h 16 min
